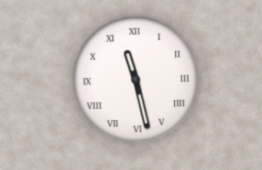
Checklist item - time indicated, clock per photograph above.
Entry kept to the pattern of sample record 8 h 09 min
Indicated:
11 h 28 min
